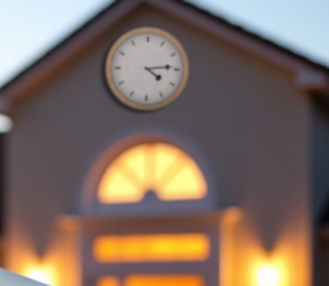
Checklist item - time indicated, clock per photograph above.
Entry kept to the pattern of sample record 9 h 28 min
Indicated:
4 h 14 min
